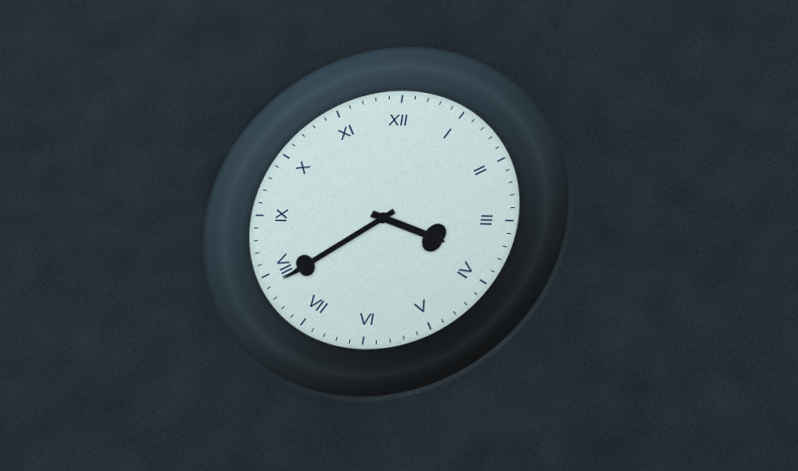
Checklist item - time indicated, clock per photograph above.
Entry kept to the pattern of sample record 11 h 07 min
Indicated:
3 h 39 min
